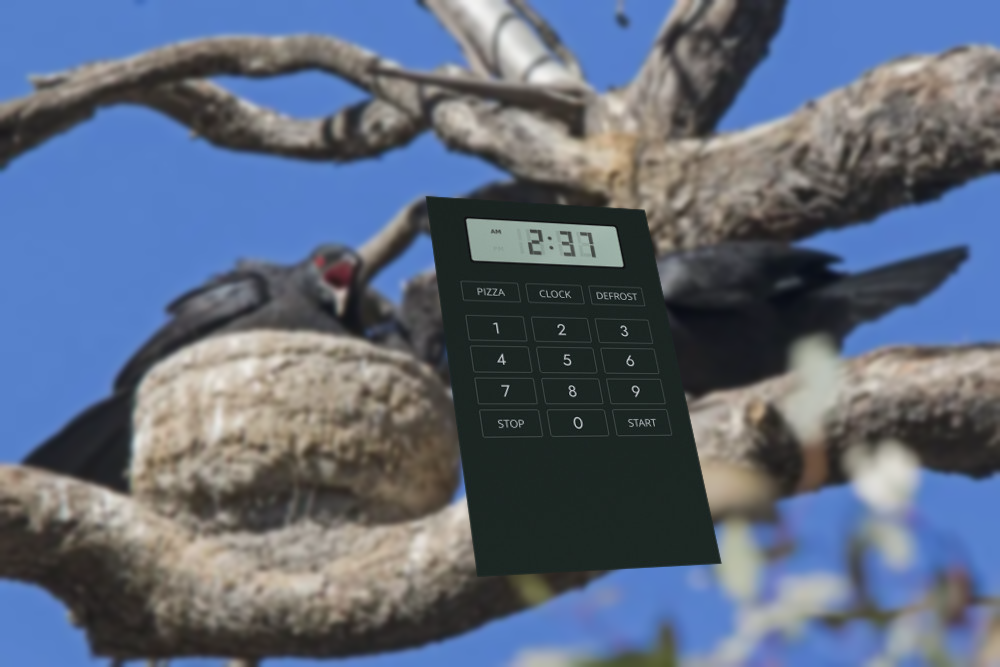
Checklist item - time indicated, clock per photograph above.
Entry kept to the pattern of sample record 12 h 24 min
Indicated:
2 h 37 min
